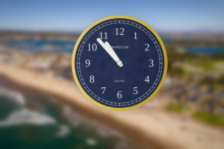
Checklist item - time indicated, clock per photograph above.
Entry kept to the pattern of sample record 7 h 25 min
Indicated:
10 h 53 min
